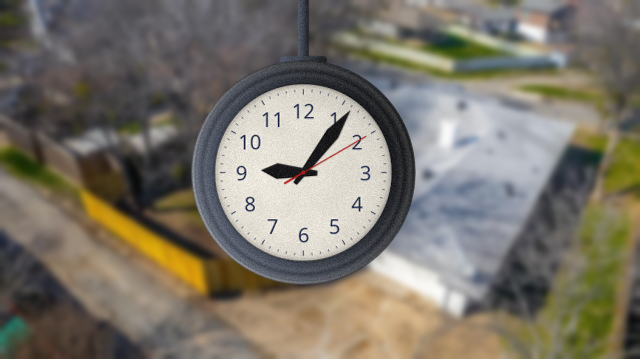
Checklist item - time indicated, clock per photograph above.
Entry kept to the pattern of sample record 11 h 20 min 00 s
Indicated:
9 h 06 min 10 s
